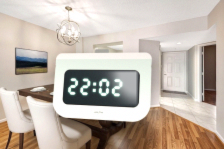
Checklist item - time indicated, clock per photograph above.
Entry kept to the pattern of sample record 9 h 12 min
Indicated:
22 h 02 min
